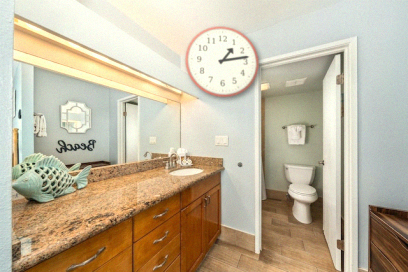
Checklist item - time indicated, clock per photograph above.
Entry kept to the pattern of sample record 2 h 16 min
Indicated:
1 h 13 min
